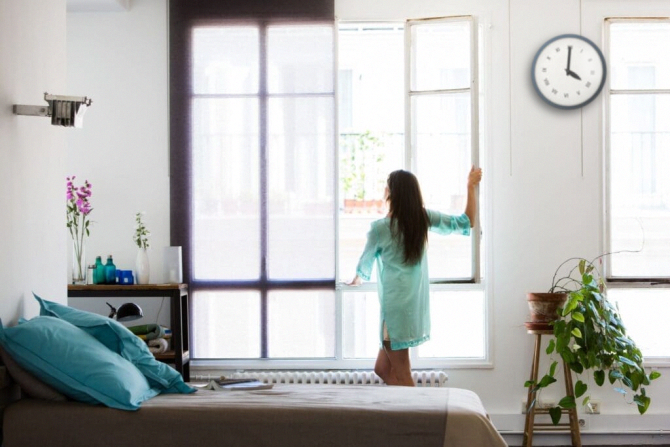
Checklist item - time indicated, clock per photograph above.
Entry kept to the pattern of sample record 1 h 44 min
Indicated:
4 h 00 min
